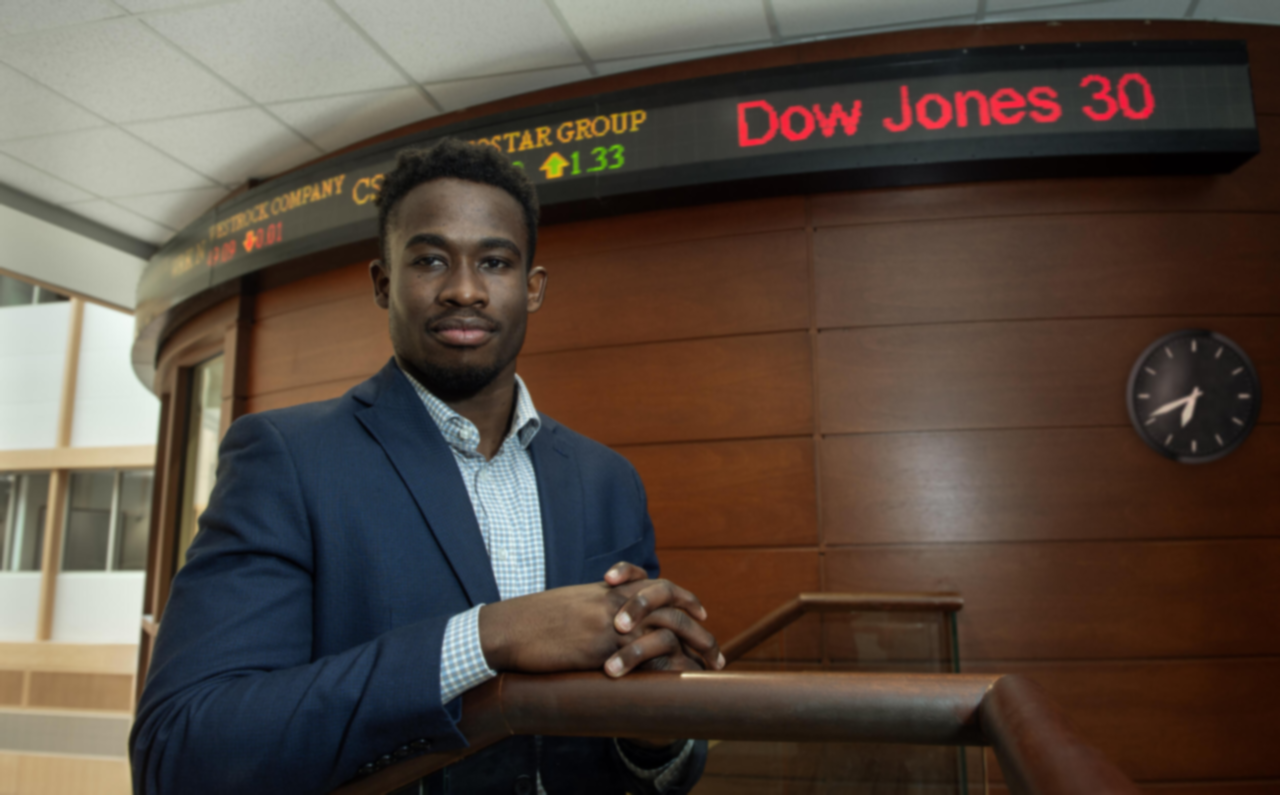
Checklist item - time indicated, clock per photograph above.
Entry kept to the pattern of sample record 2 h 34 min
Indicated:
6 h 41 min
